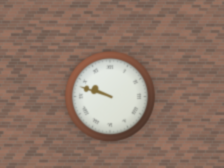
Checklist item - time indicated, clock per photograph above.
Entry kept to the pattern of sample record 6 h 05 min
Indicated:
9 h 48 min
